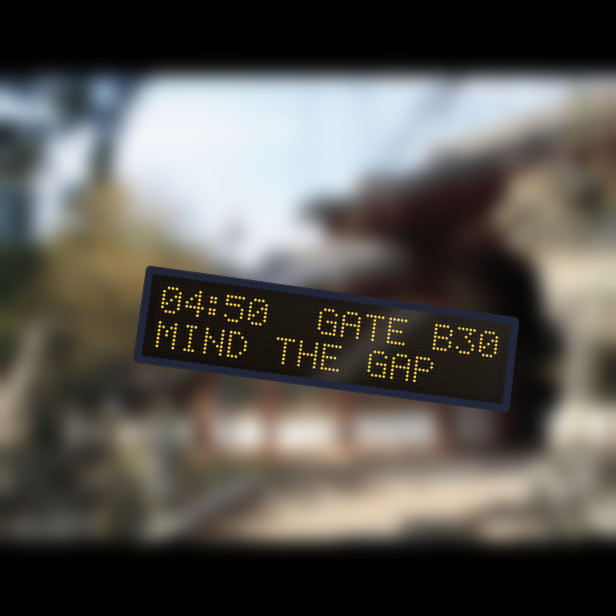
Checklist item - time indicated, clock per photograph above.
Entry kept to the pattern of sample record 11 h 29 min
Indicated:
4 h 50 min
